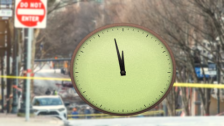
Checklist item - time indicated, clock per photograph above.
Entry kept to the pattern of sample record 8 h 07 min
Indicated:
11 h 58 min
